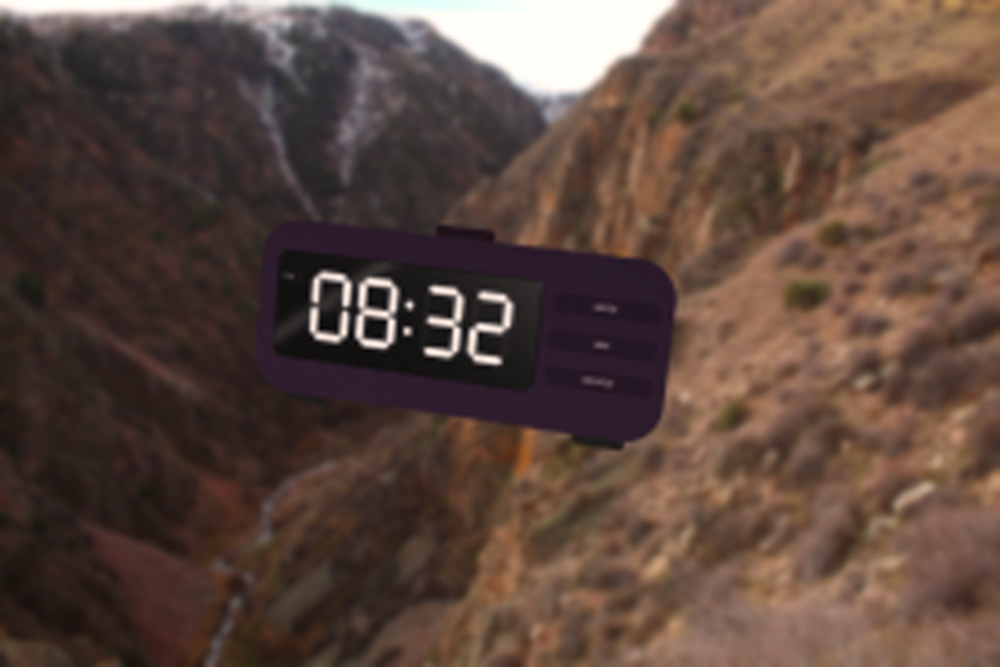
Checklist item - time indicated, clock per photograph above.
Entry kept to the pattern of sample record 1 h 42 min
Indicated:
8 h 32 min
